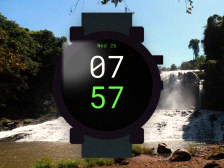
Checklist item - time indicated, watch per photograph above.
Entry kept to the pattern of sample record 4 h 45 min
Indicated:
7 h 57 min
